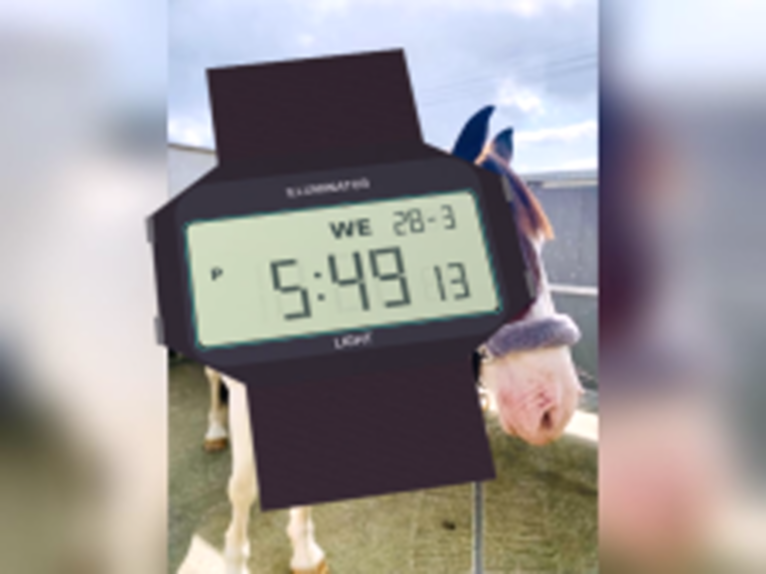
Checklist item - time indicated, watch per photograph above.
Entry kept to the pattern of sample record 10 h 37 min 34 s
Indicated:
5 h 49 min 13 s
